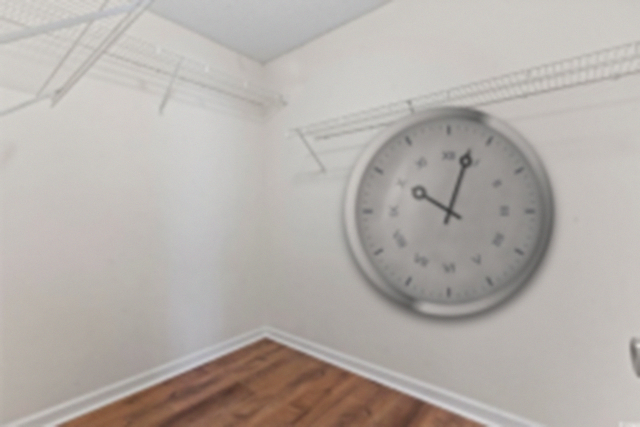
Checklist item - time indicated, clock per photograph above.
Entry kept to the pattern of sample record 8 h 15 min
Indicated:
10 h 03 min
